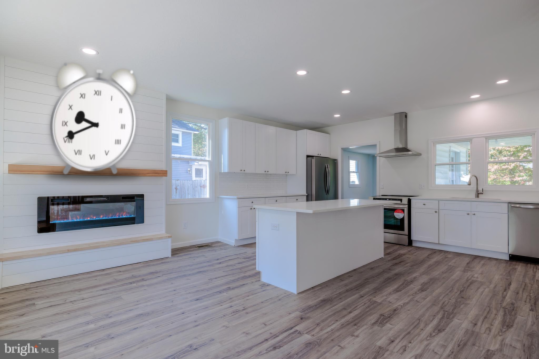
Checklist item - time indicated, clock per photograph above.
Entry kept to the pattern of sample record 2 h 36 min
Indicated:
9 h 41 min
